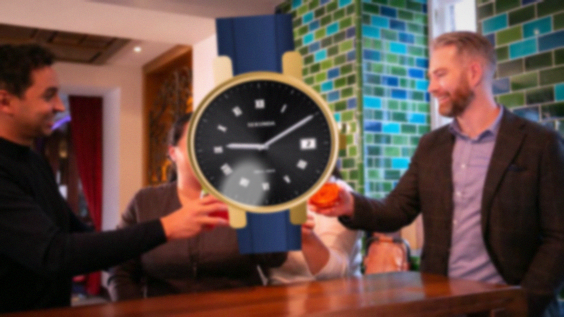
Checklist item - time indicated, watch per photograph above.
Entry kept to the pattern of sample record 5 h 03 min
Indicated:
9 h 10 min
